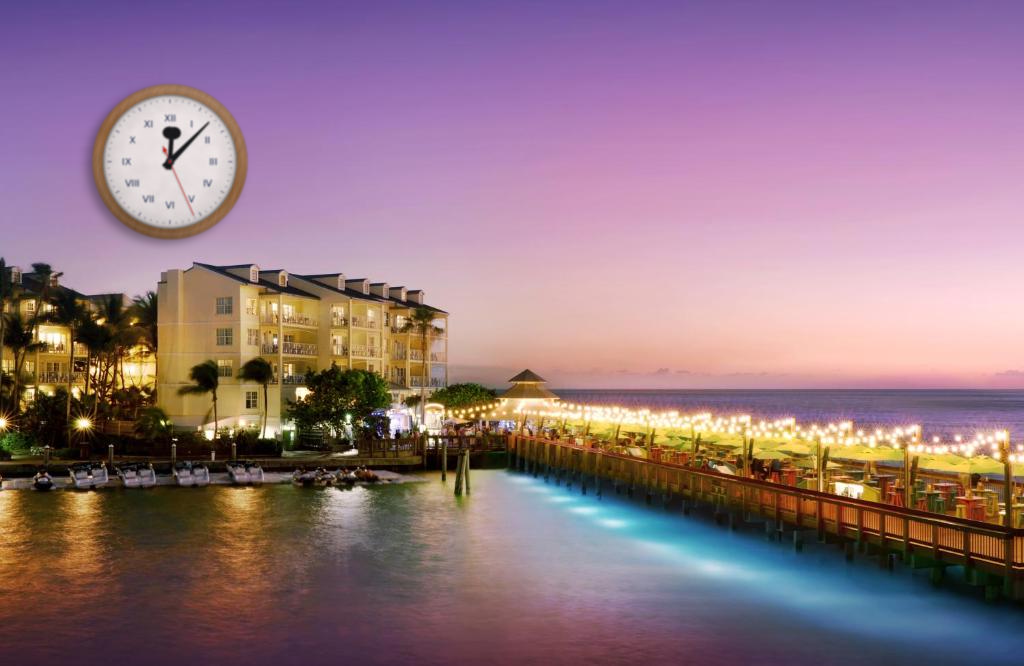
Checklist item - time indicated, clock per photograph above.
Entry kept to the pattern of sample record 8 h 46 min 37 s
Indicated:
12 h 07 min 26 s
